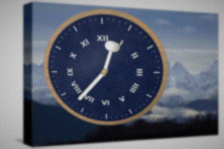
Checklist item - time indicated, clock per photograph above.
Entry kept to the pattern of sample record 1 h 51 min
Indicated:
12 h 37 min
